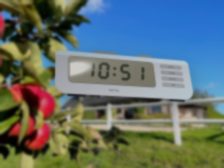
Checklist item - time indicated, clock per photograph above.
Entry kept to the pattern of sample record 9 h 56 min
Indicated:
10 h 51 min
